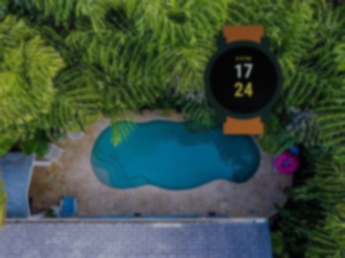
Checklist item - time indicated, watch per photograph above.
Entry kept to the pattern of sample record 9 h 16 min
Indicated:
17 h 24 min
